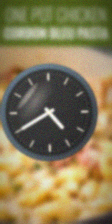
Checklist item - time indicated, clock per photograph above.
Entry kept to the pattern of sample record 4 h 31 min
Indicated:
4 h 40 min
